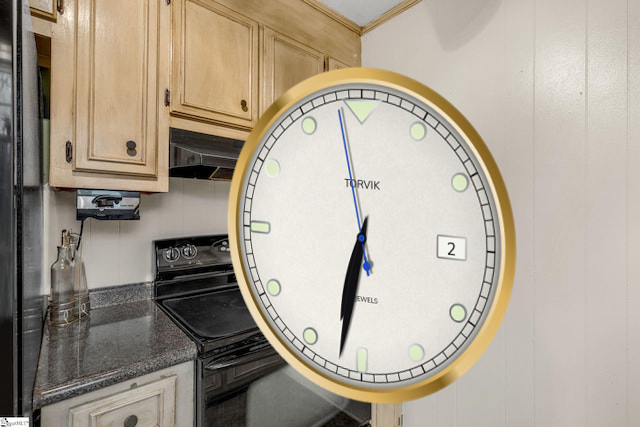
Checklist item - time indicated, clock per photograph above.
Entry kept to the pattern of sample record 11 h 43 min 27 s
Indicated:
6 h 31 min 58 s
